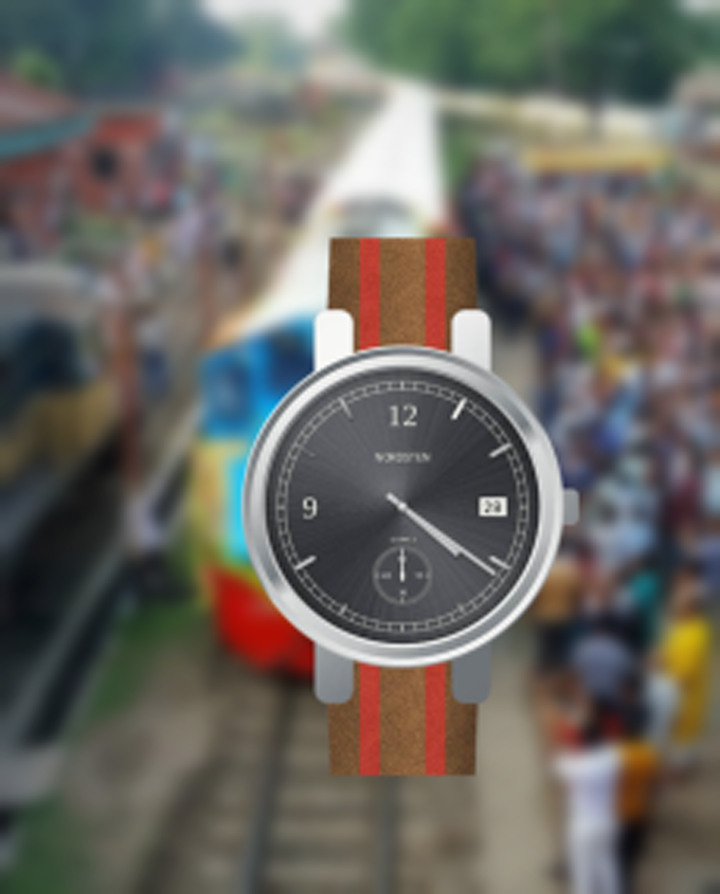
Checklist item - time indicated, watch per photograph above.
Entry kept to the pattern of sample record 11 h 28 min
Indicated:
4 h 21 min
